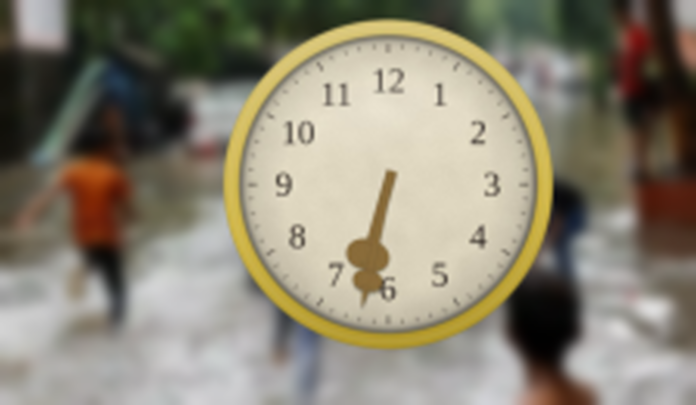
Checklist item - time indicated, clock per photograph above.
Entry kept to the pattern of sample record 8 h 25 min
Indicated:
6 h 32 min
